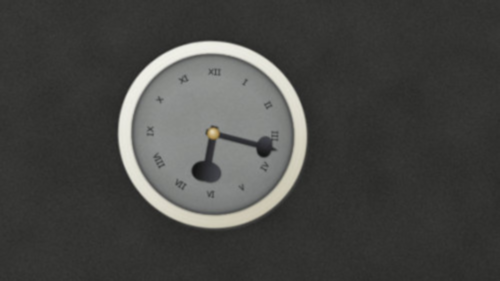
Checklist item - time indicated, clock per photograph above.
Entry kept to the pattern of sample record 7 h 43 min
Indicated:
6 h 17 min
